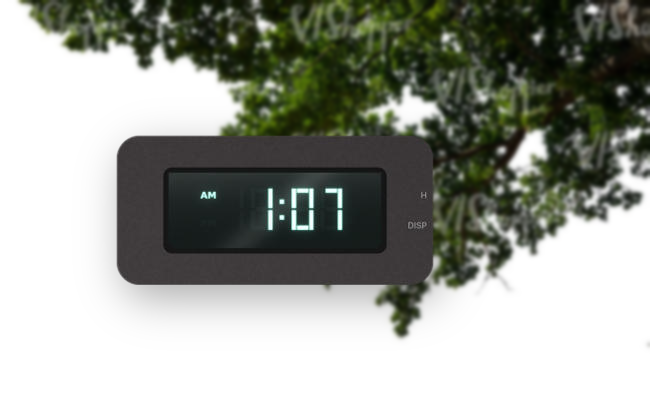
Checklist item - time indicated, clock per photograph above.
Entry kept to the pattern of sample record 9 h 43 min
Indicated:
1 h 07 min
